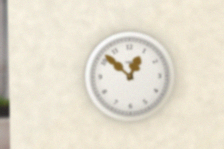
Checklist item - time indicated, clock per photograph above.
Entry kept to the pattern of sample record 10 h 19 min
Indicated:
12 h 52 min
